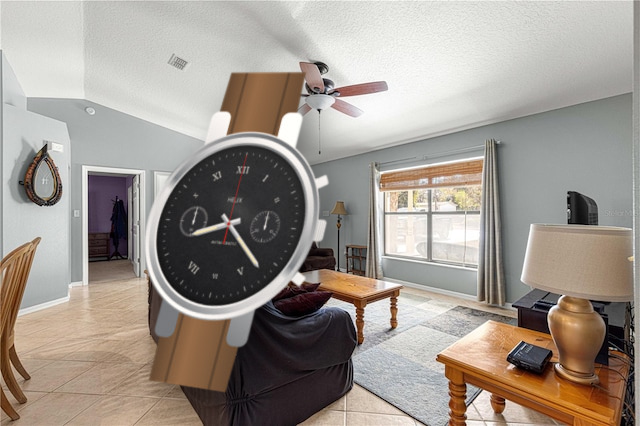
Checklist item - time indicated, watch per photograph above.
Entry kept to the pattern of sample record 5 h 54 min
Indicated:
8 h 22 min
